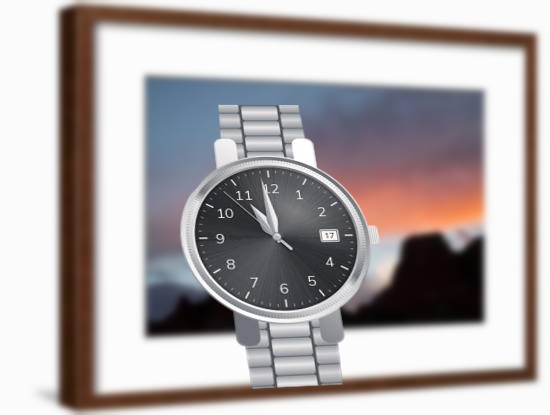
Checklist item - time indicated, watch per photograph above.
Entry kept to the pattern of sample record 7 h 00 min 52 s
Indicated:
10 h 58 min 53 s
